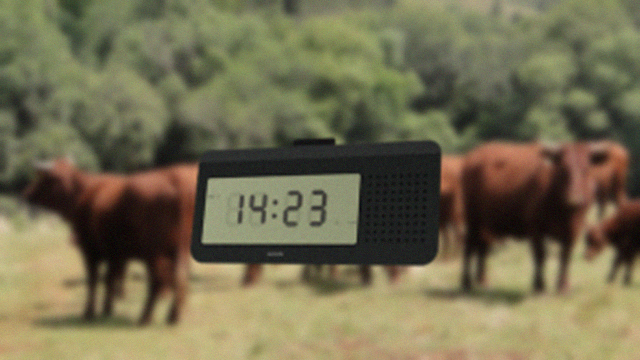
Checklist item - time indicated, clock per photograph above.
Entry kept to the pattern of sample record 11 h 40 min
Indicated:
14 h 23 min
